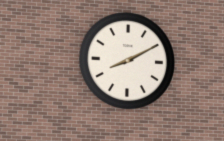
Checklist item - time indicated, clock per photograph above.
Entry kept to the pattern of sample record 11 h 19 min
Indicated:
8 h 10 min
